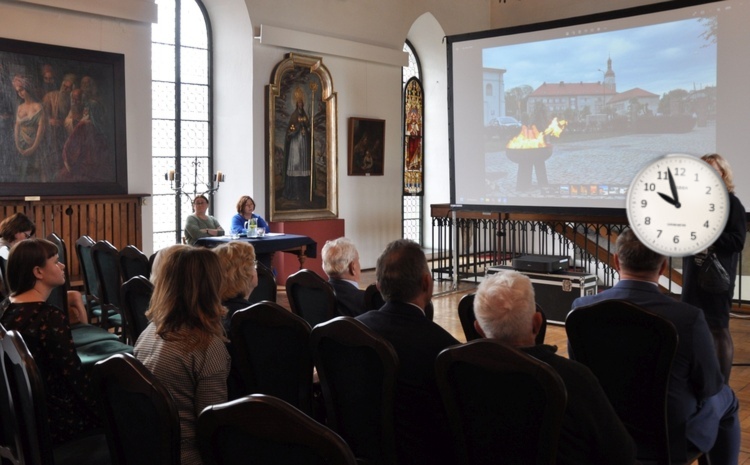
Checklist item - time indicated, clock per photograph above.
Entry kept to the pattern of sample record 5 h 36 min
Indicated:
9 h 57 min
